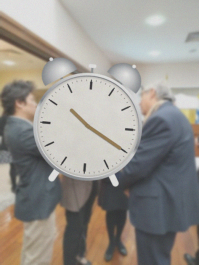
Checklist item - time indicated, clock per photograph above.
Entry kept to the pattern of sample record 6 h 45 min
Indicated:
10 h 20 min
